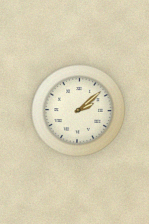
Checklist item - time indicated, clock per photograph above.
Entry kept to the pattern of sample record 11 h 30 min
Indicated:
2 h 08 min
